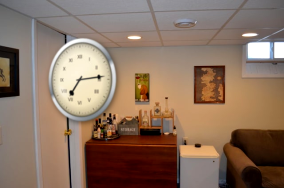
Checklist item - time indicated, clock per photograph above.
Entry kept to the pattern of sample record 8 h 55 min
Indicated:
7 h 14 min
